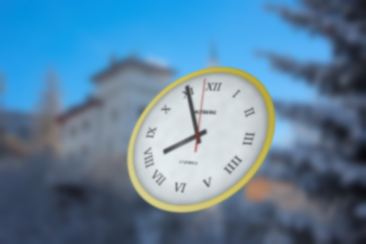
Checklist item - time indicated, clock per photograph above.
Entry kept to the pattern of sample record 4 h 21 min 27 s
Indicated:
7 h 54 min 58 s
